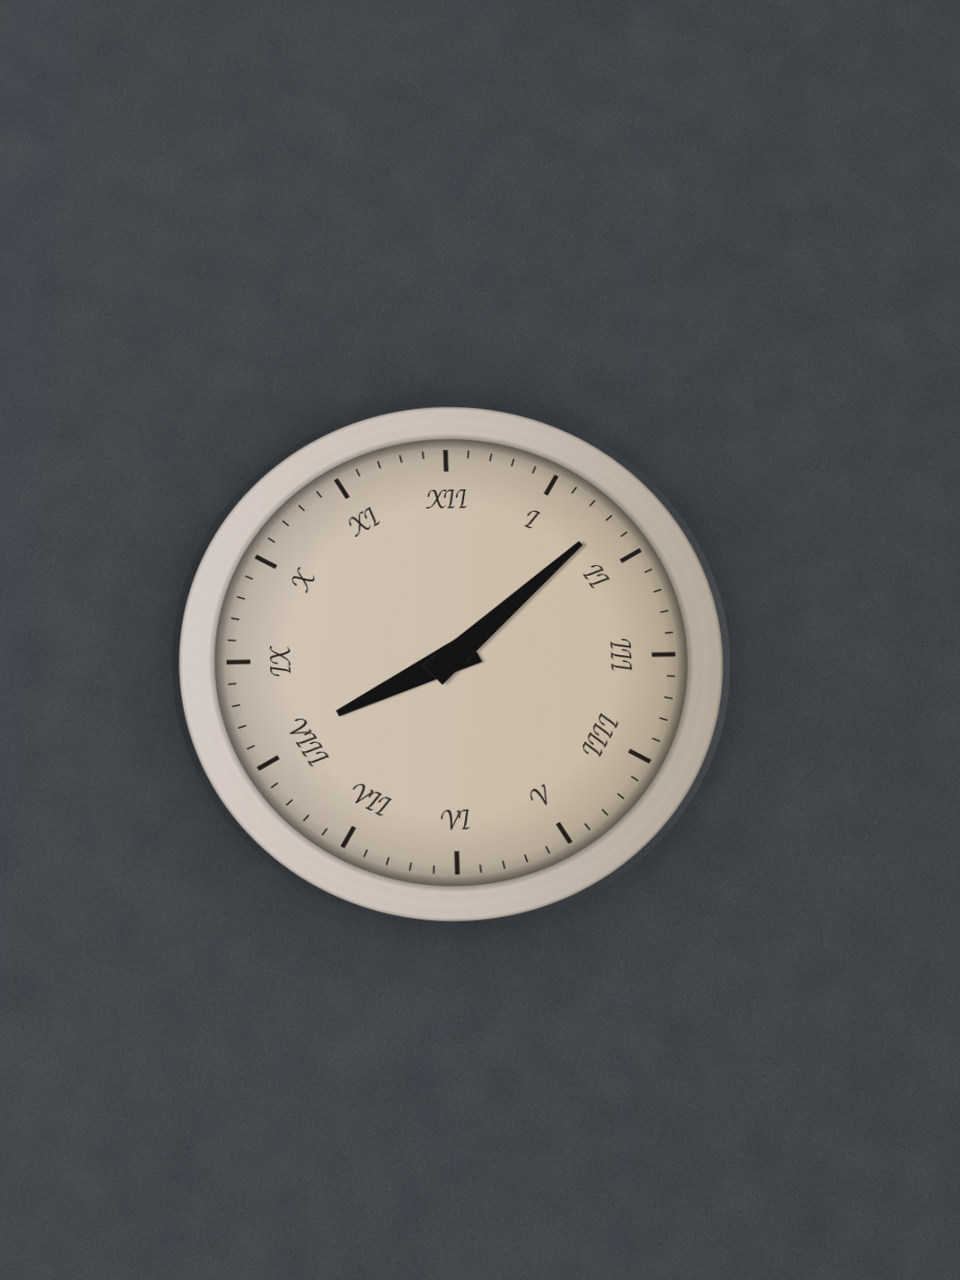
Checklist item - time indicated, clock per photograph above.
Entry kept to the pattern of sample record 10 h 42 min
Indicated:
8 h 08 min
